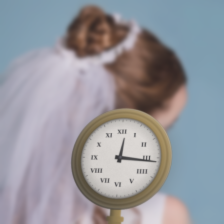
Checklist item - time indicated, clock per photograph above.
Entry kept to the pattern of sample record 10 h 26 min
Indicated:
12 h 16 min
